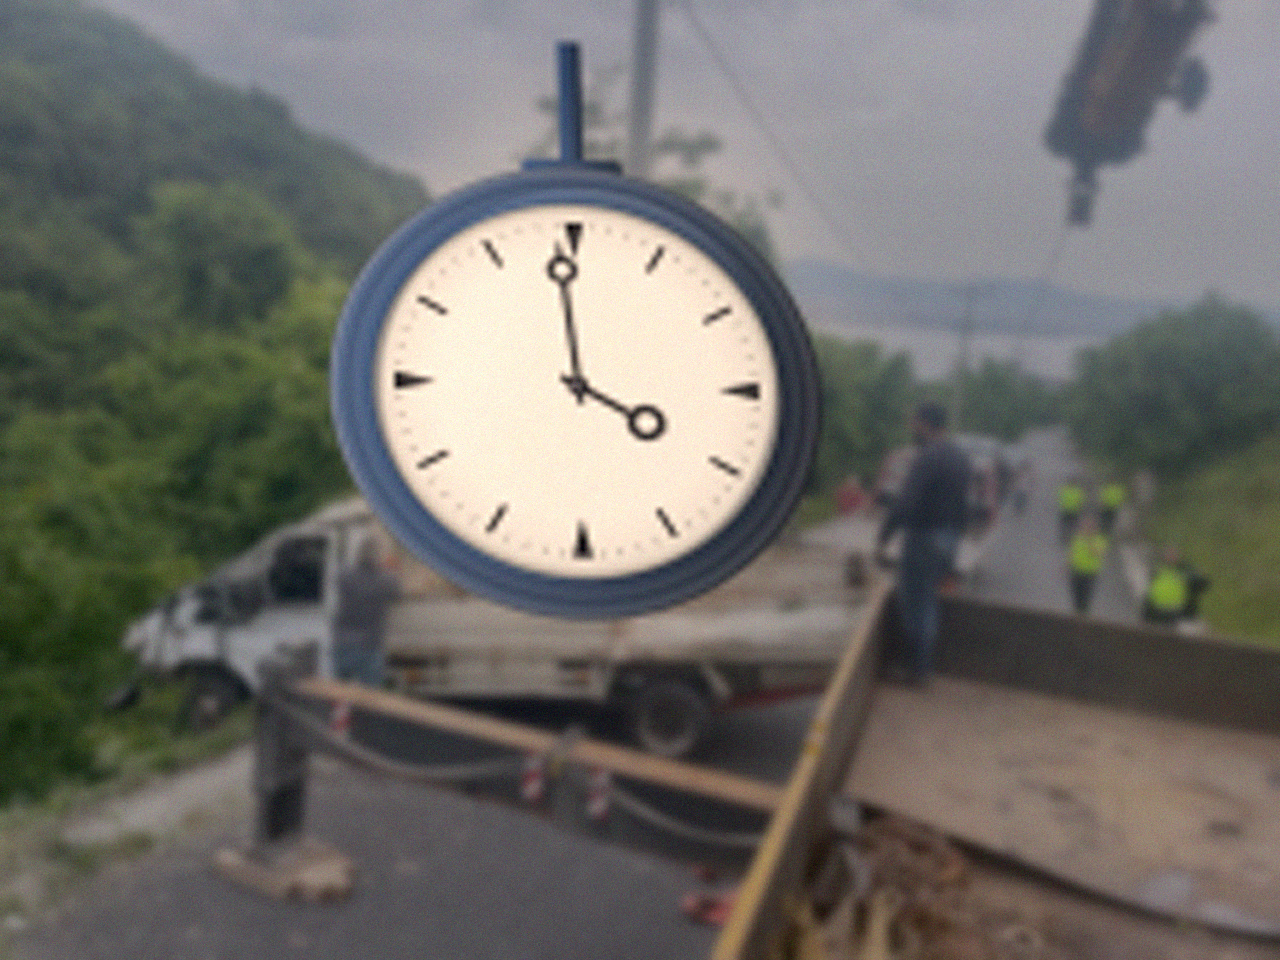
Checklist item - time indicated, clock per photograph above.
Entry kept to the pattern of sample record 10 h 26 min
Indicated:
3 h 59 min
